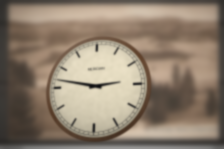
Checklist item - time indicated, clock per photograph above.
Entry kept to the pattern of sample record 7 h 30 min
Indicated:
2 h 47 min
